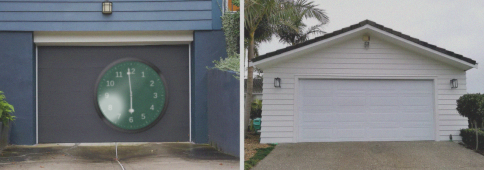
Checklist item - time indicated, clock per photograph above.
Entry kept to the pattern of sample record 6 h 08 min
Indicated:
5 h 59 min
